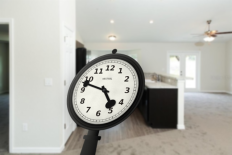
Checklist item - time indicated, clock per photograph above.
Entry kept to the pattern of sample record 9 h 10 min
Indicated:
4 h 48 min
